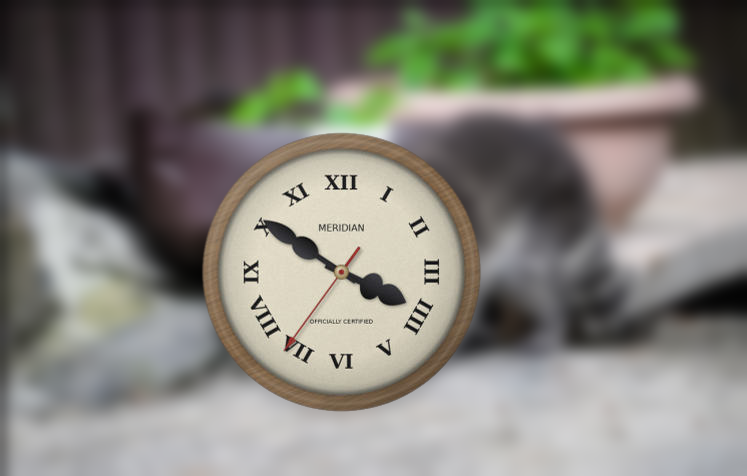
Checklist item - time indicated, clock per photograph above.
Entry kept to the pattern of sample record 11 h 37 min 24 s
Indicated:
3 h 50 min 36 s
